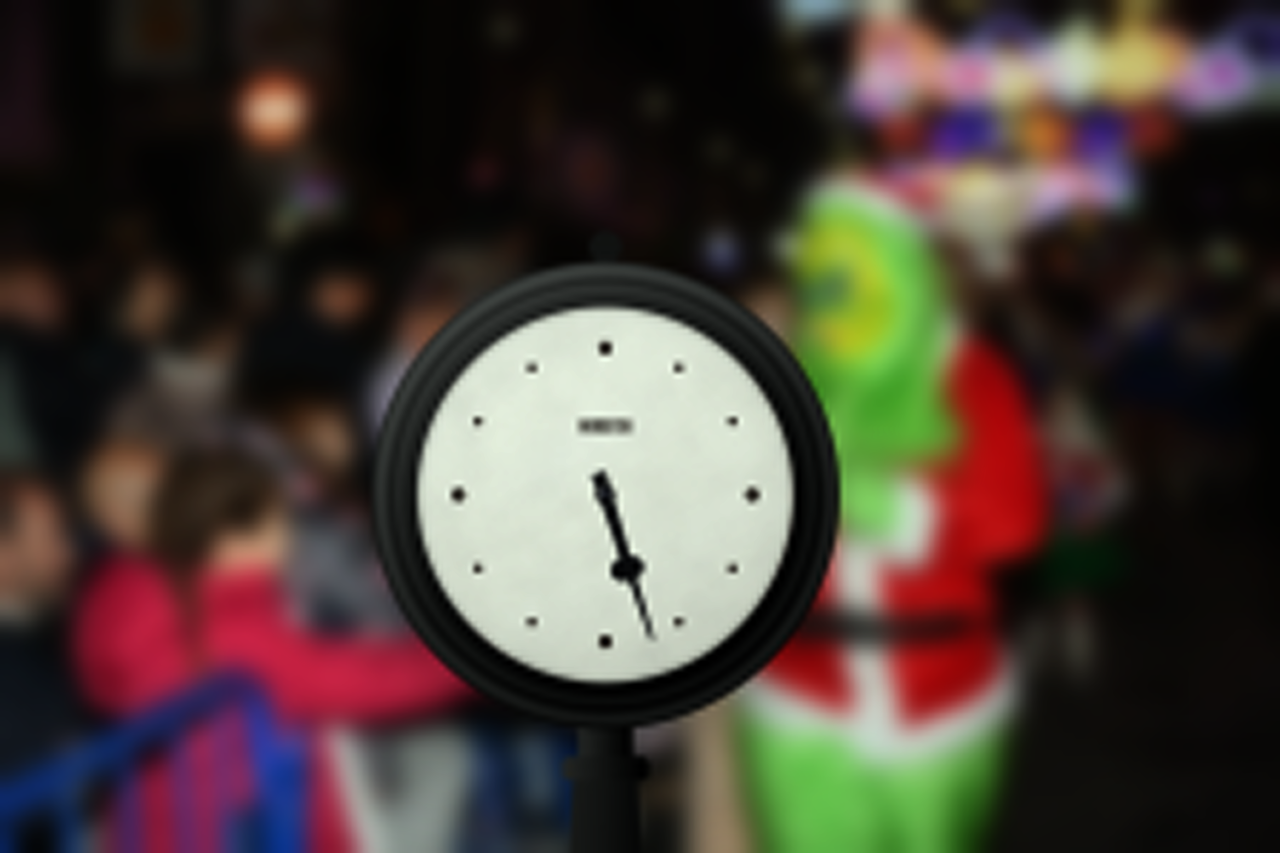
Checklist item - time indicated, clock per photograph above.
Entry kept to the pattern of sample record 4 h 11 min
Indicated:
5 h 27 min
